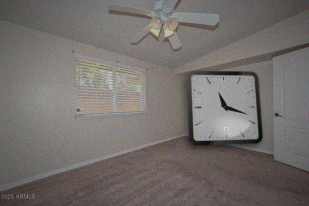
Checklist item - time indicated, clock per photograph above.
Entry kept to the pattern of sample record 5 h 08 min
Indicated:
11 h 18 min
